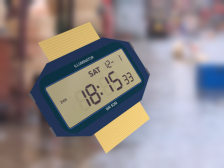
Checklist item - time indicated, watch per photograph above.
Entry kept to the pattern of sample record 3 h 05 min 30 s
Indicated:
18 h 15 min 33 s
